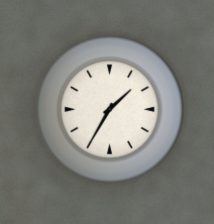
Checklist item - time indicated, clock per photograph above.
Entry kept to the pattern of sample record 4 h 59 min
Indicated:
1 h 35 min
